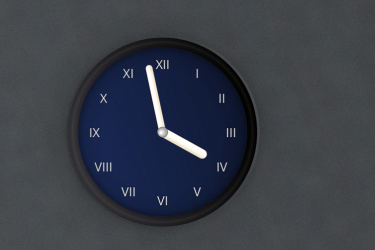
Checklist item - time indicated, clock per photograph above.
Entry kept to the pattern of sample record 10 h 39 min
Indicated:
3 h 58 min
